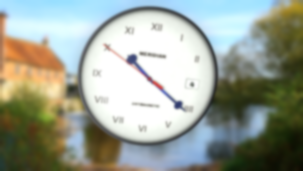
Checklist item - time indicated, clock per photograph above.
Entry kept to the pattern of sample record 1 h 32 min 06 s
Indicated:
10 h 20 min 50 s
